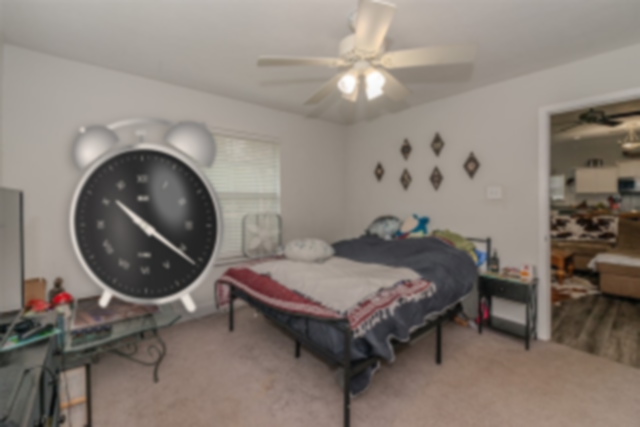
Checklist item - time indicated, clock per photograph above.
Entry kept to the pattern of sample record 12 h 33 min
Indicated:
10 h 21 min
